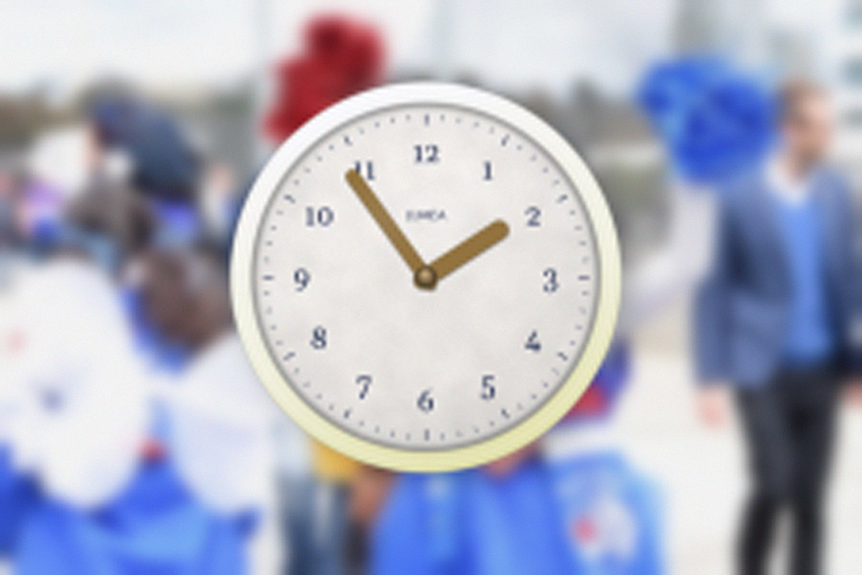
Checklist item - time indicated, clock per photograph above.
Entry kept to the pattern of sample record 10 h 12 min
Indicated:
1 h 54 min
